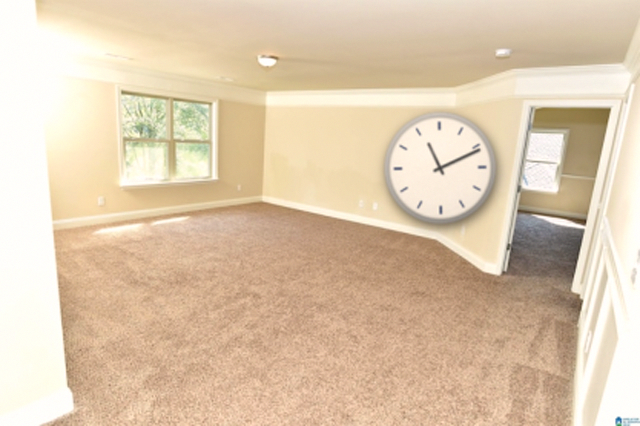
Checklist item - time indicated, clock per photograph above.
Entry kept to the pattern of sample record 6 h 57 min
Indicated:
11 h 11 min
